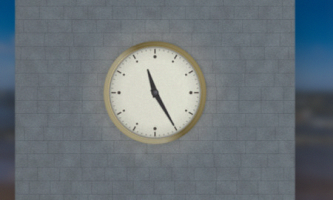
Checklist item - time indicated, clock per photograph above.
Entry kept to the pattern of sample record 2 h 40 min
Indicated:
11 h 25 min
